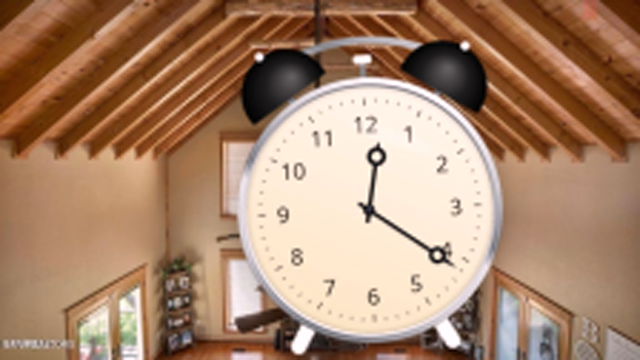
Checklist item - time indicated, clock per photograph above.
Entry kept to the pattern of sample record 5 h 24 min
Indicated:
12 h 21 min
